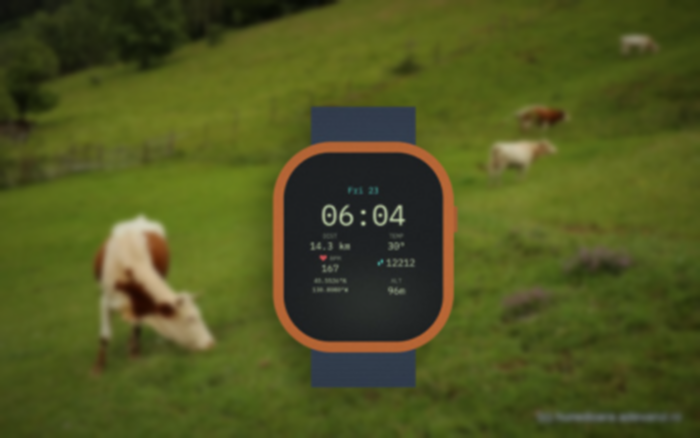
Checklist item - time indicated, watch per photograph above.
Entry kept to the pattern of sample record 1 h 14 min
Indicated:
6 h 04 min
